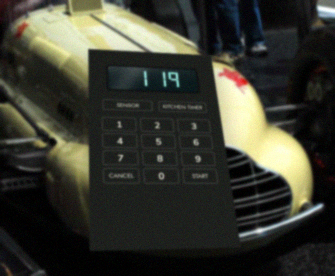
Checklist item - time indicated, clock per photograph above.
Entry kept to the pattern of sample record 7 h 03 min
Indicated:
1 h 19 min
